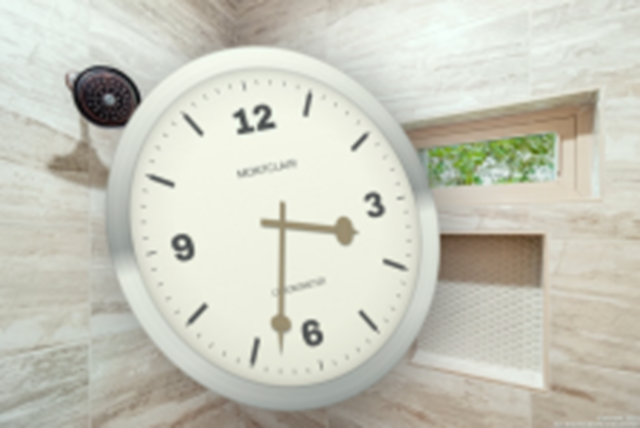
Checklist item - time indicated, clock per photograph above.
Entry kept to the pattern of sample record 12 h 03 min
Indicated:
3 h 33 min
